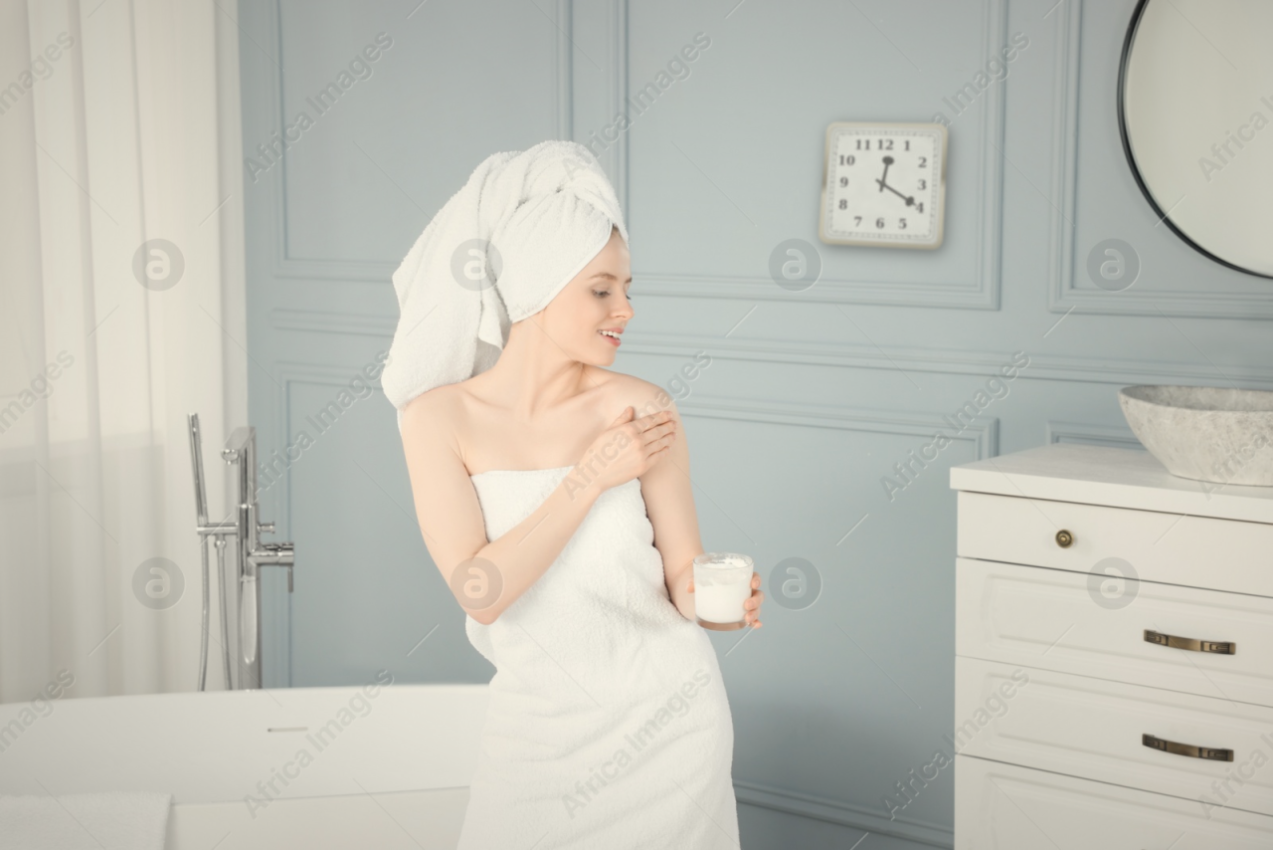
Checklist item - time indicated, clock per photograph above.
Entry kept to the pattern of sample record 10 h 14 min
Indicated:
12 h 20 min
